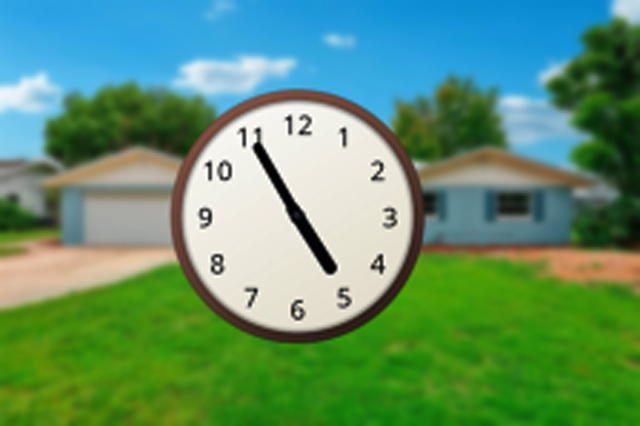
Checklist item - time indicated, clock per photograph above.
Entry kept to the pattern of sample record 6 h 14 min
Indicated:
4 h 55 min
